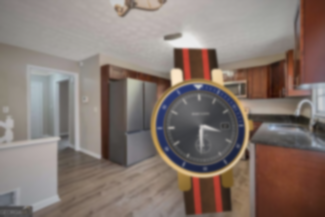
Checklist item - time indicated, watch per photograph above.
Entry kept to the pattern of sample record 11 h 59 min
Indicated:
3 h 31 min
